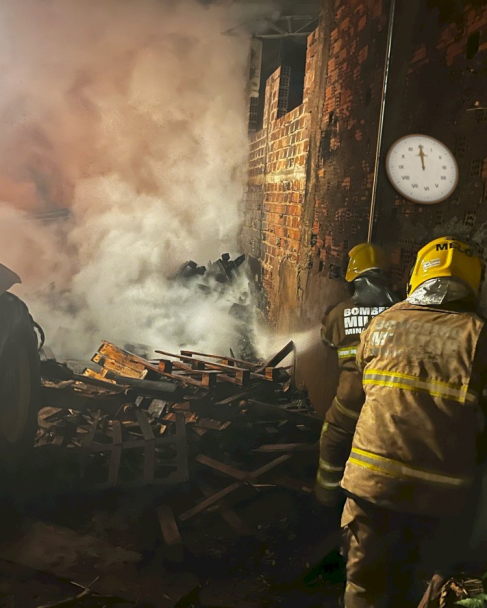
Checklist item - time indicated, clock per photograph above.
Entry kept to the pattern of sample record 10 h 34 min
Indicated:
12 h 00 min
